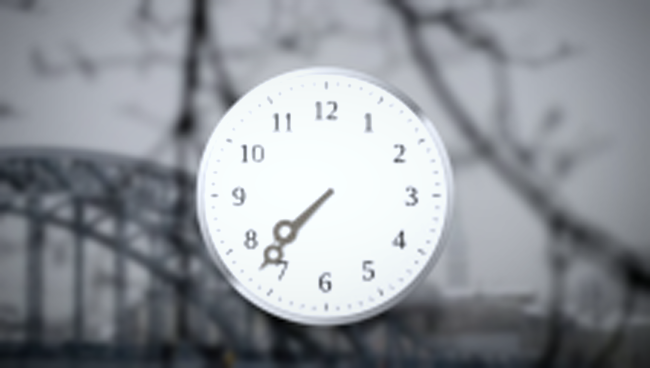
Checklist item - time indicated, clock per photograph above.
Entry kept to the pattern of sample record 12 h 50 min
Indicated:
7 h 37 min
